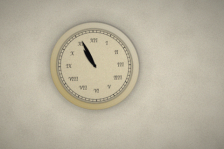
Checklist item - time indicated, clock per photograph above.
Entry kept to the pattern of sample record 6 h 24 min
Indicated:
10 h 56 min
